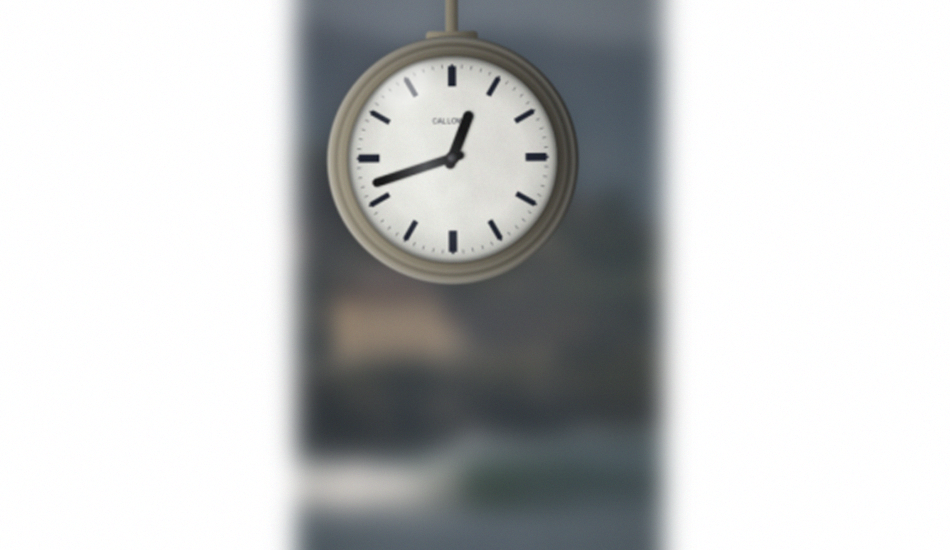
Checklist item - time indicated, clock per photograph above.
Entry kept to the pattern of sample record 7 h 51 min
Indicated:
12 h 42 min
